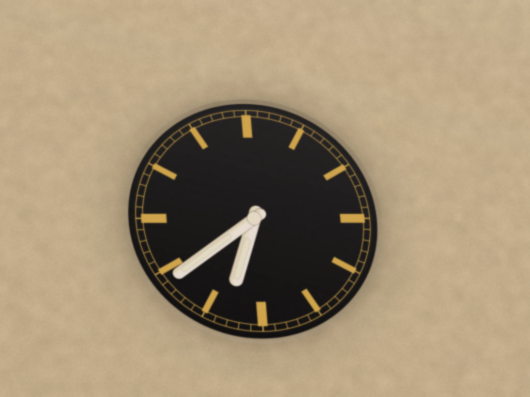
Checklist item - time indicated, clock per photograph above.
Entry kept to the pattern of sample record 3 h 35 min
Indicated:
6 h 39 min
